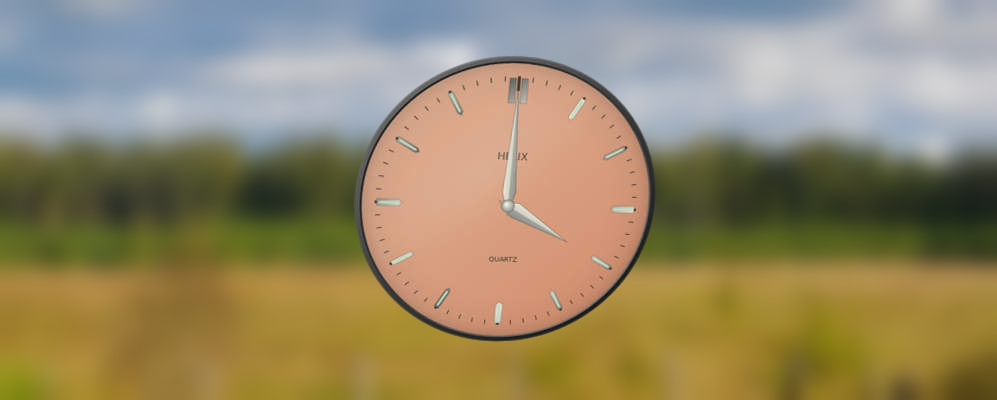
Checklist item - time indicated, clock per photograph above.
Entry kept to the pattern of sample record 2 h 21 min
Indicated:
4 h 00 min
